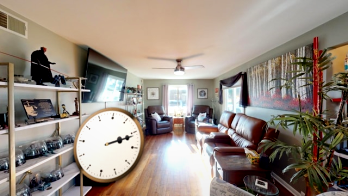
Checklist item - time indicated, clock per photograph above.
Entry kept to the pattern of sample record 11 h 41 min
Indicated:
2 h 11 min
